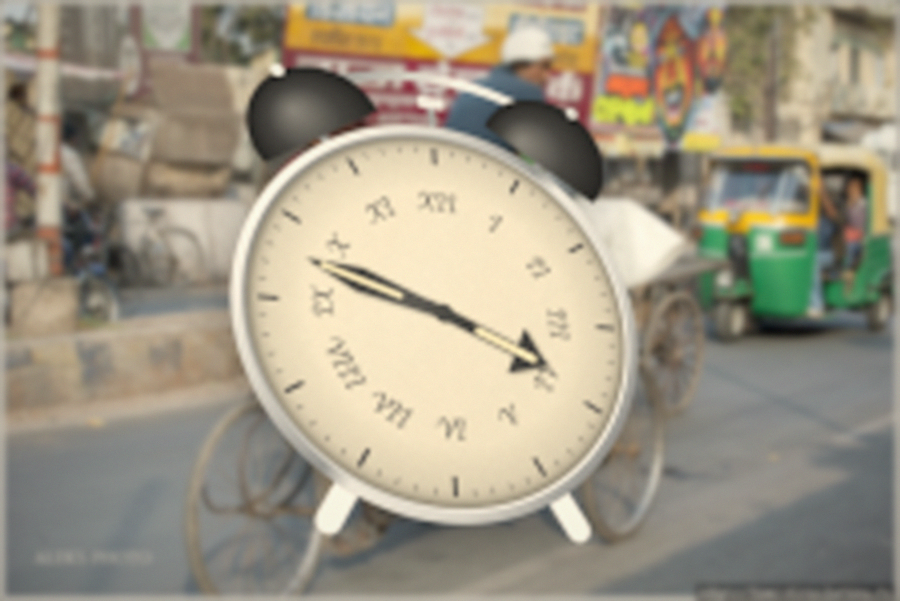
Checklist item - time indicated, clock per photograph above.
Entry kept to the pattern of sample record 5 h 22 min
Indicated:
3 h 48 min
